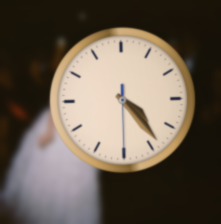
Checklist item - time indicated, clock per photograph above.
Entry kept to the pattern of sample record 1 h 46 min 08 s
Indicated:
4 h 23 min 30 s
